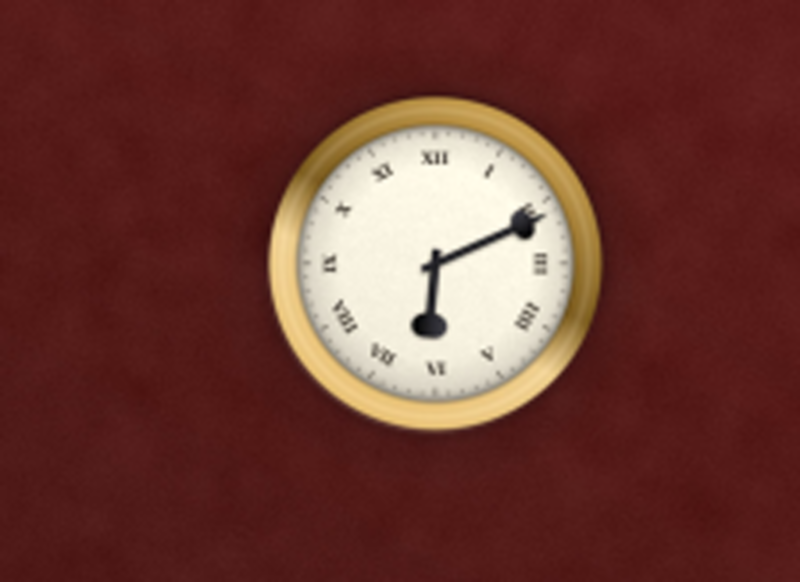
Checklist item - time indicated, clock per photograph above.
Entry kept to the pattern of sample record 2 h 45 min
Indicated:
6 h 11 min
